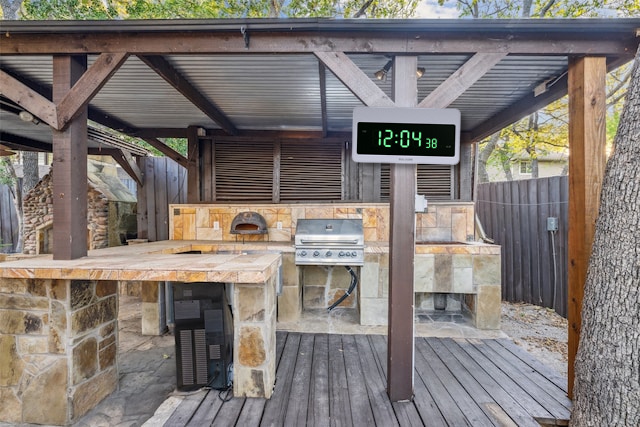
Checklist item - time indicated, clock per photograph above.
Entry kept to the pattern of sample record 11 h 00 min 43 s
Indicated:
12 h 04 min 38 s
